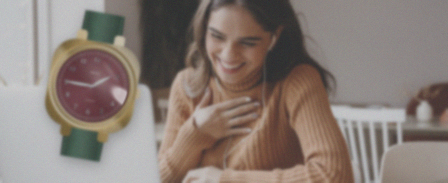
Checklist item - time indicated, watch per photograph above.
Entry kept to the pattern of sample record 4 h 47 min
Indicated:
1 h 45 min
